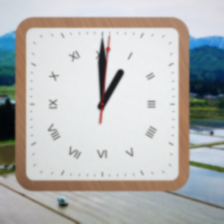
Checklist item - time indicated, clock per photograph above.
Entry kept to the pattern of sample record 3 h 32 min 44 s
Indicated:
1 h 00 min 01 s
